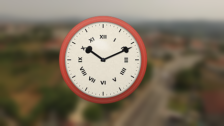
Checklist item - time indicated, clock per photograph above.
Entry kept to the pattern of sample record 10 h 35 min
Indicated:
10 h 11 min
